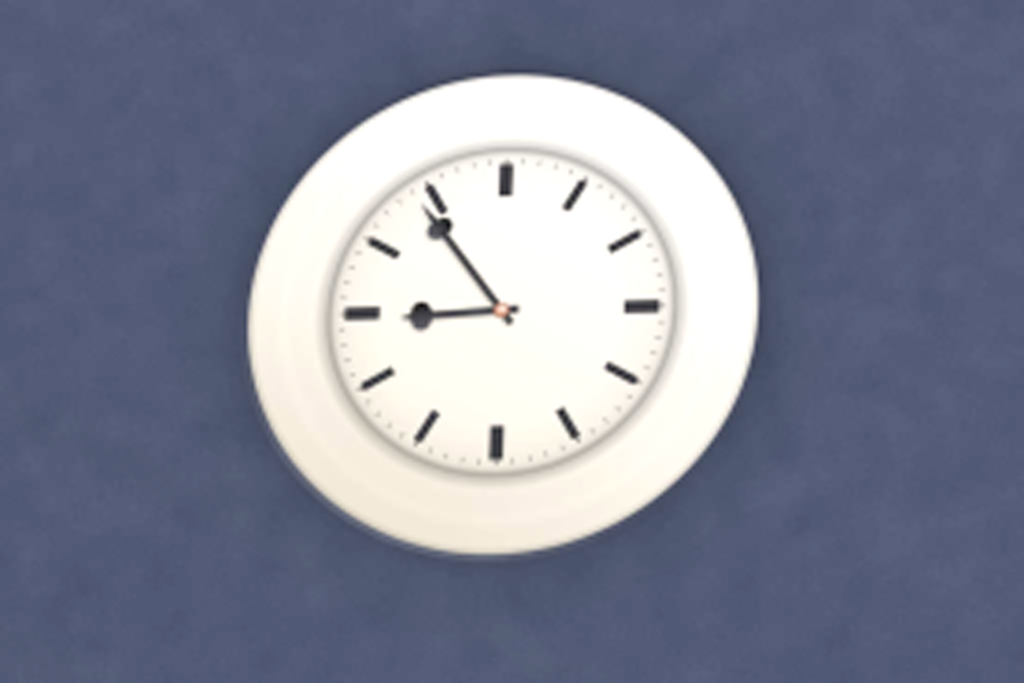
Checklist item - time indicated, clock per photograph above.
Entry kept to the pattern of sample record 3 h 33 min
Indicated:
8 h 54 min
